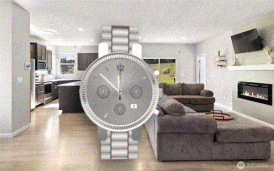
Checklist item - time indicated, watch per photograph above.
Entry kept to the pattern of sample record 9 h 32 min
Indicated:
11 h 52 min
